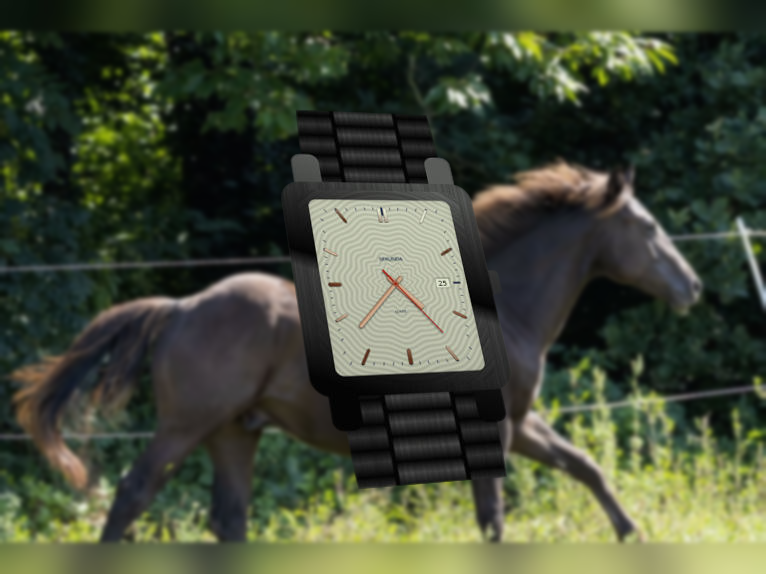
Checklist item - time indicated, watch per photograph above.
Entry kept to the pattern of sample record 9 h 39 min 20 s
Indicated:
4 h 37 min 24 s
